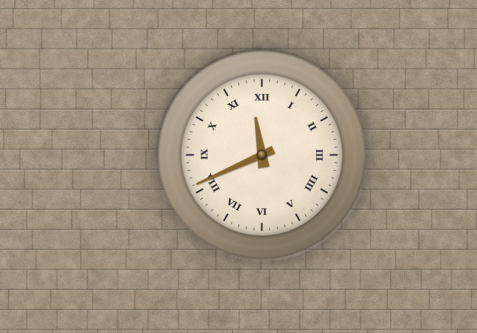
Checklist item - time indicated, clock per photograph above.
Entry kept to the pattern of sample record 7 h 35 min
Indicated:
11 h 41 min
